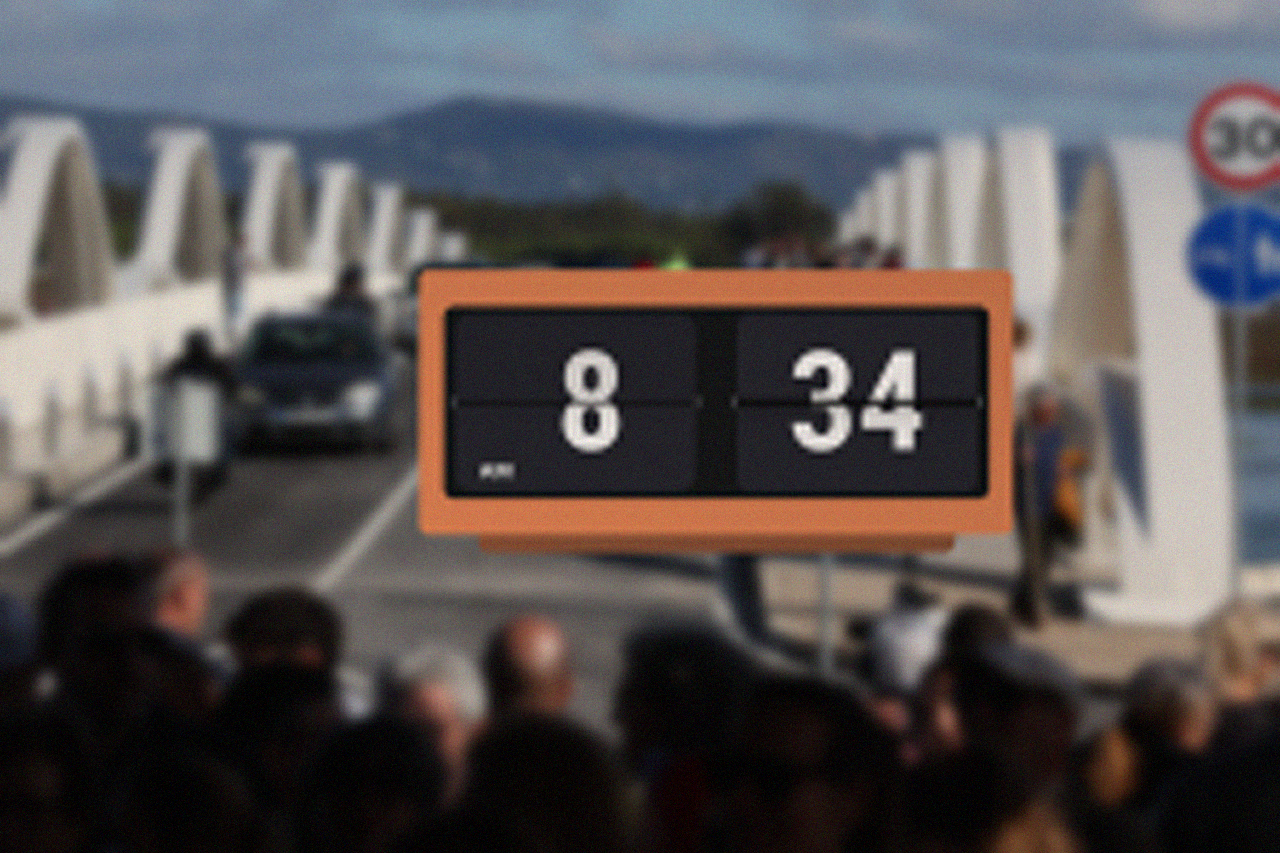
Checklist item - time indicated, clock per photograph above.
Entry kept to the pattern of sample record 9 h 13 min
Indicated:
8 h 34 min
